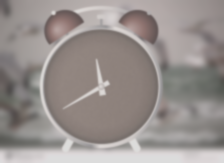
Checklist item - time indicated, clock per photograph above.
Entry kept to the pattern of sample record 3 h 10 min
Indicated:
11 h 40 min
